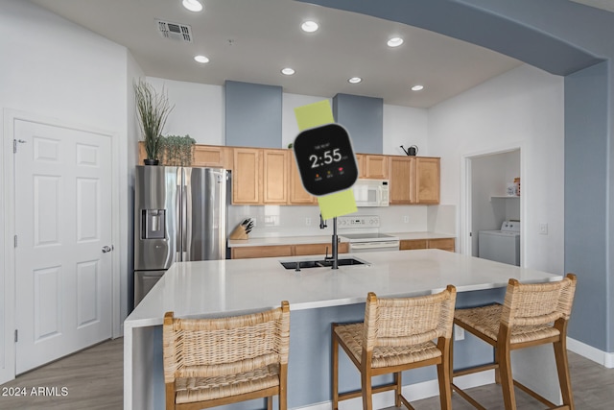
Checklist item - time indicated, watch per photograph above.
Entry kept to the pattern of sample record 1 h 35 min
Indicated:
2 h 55 min
